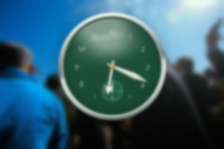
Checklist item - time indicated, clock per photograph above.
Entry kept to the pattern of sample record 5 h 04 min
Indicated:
6 h 19 min
